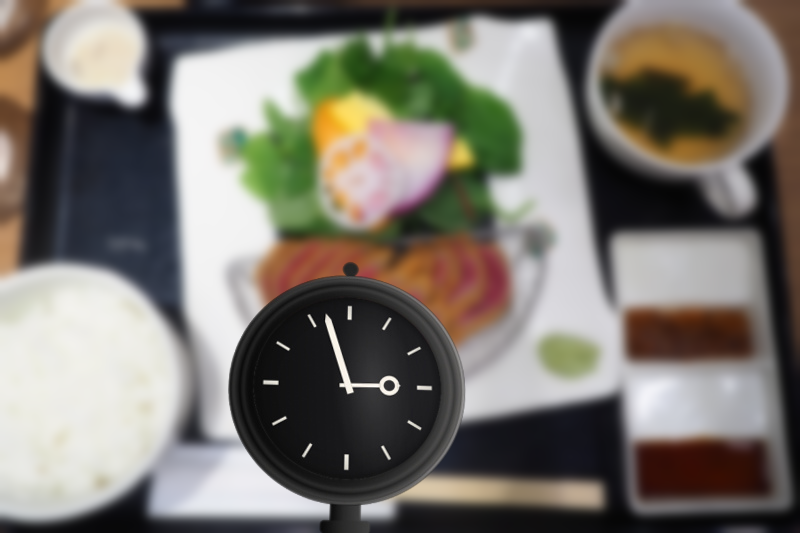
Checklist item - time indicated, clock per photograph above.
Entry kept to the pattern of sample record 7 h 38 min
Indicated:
2 h 57 min
